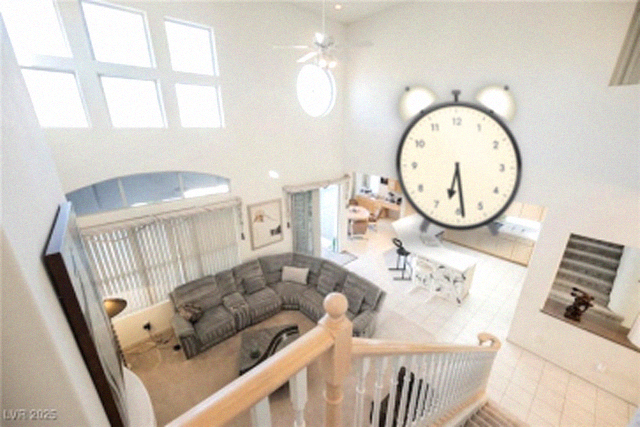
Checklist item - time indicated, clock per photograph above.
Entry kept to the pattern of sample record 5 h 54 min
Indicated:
6 h 29 min
